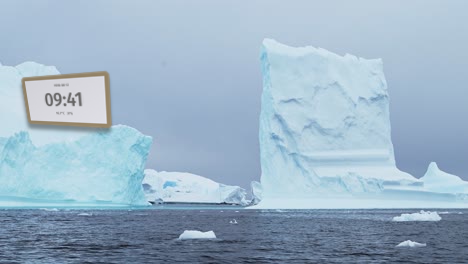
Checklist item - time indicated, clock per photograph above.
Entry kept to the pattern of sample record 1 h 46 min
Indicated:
9 h 41 min
